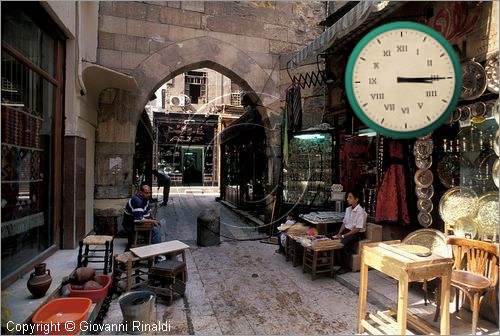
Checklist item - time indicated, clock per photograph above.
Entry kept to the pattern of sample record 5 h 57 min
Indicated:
3 h 15 min
